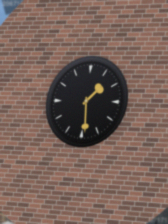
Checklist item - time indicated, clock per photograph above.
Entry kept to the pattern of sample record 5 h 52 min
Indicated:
1 h 29 min
